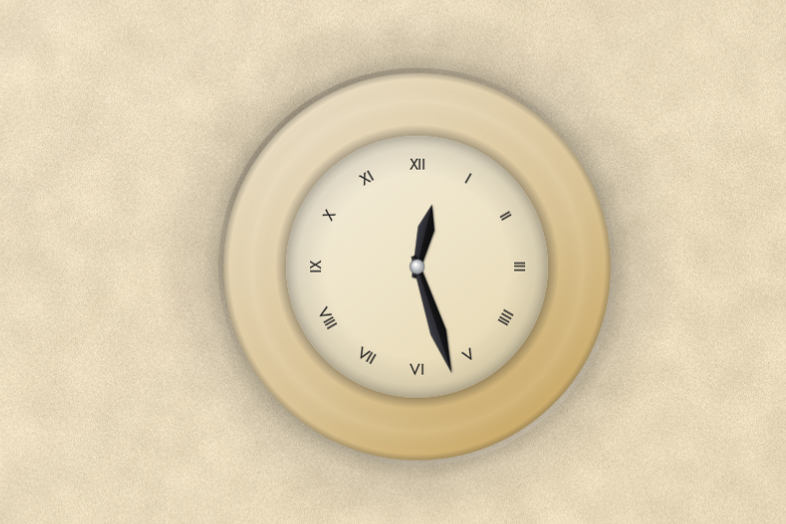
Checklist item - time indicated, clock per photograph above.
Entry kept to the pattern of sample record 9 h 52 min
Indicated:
12 h 27 min
